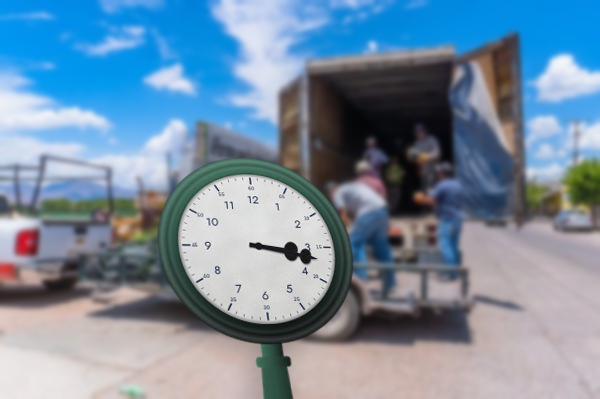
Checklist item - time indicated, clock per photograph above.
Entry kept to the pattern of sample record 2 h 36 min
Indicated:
3 h 17 min
